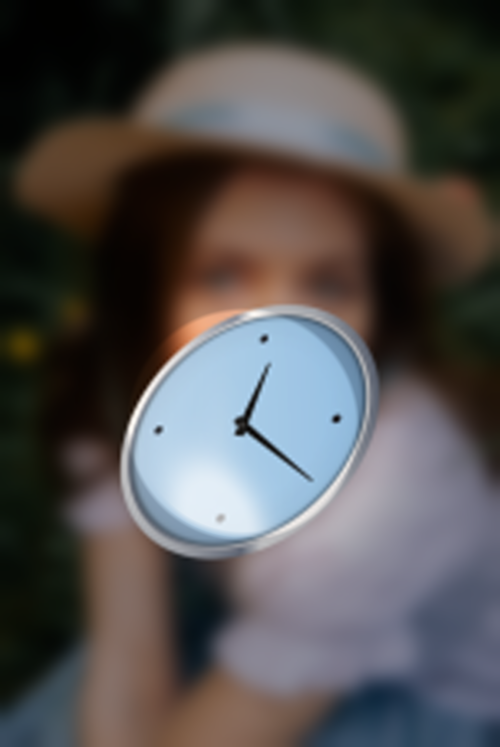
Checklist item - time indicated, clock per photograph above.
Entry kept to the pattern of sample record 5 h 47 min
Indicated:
12 h 21 min
